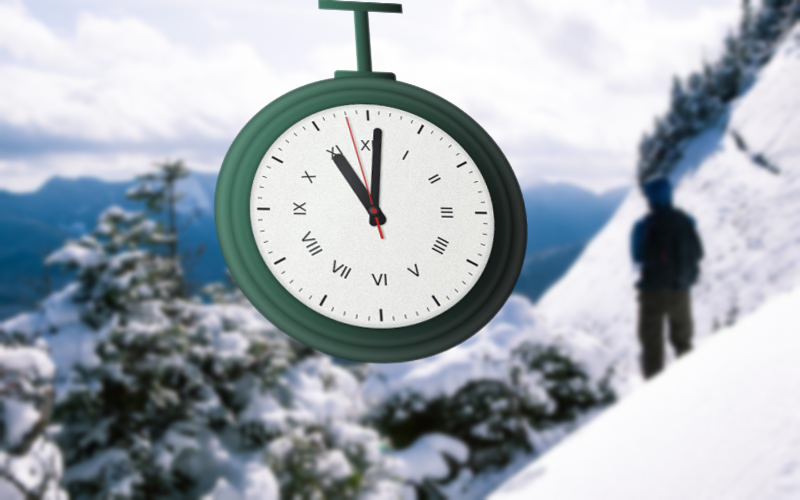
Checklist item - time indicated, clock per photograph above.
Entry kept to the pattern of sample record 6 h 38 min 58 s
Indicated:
11 h 00 min 58 s
